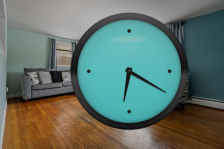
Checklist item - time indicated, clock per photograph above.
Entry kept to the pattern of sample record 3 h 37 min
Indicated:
6 h 20 min
